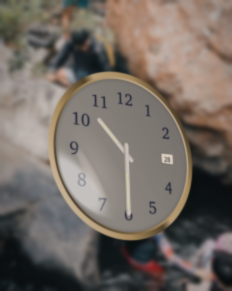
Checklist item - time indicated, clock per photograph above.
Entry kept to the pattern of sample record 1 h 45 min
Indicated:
10 h 30 min
